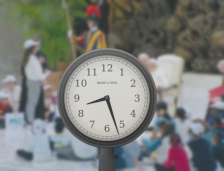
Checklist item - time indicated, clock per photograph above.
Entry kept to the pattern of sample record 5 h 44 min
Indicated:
8 h 27 min
